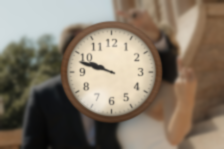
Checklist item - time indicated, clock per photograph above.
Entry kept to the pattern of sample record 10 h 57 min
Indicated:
9 h 48 min
